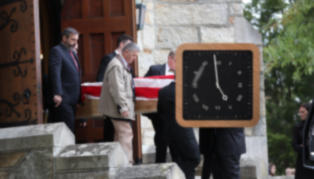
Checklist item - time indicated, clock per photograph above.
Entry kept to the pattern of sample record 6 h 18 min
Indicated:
4 h 59 min
